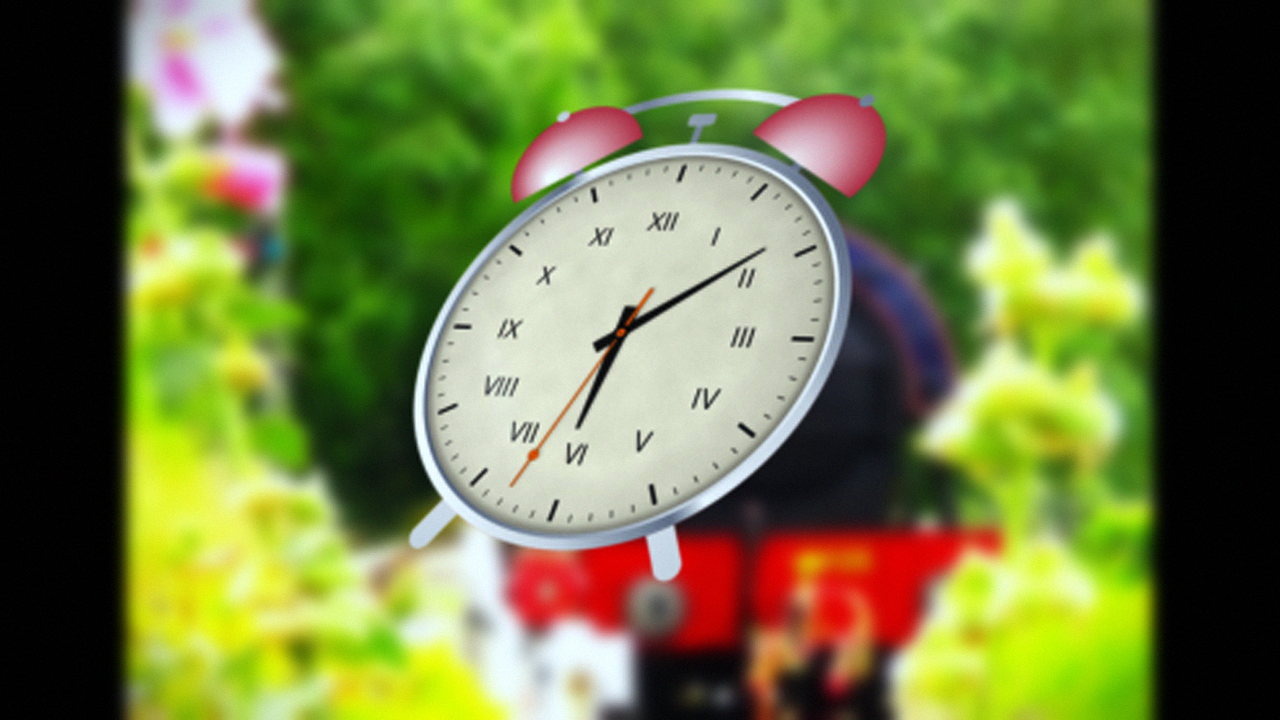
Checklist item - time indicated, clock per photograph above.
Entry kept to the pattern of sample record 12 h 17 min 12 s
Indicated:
6 h 08 min 33 s
